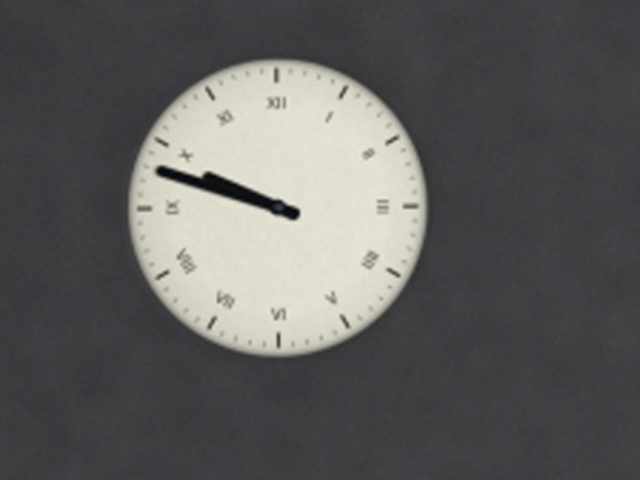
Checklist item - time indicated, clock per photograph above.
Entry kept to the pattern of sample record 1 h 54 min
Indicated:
9 h 48 min
